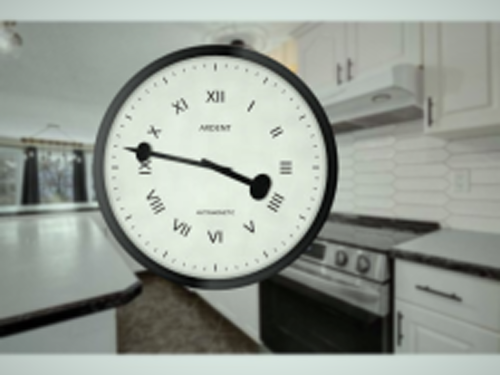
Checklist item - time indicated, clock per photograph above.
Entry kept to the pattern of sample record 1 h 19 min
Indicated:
3 h 47 min
